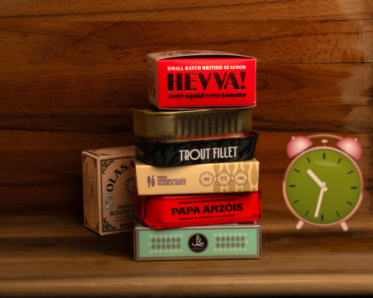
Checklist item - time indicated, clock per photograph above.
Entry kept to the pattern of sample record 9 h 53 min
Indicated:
10 h 32 min
